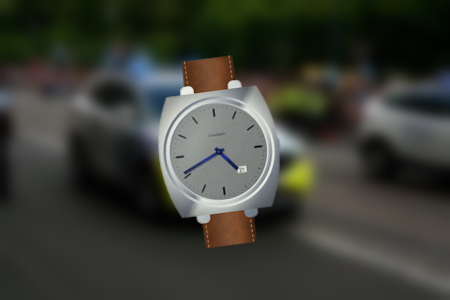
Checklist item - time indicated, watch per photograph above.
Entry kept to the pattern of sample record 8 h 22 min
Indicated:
4 h 41 min
